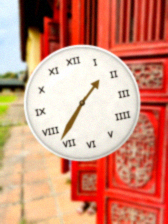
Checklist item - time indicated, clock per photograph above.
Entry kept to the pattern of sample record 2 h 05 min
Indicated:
1 h 37 min
